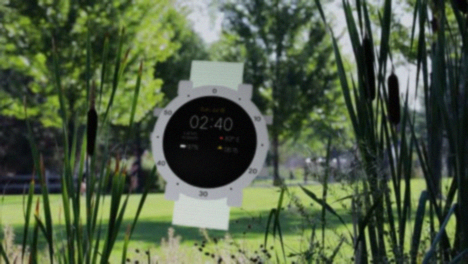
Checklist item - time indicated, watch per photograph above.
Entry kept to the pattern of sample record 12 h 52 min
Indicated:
2 h 40 min
